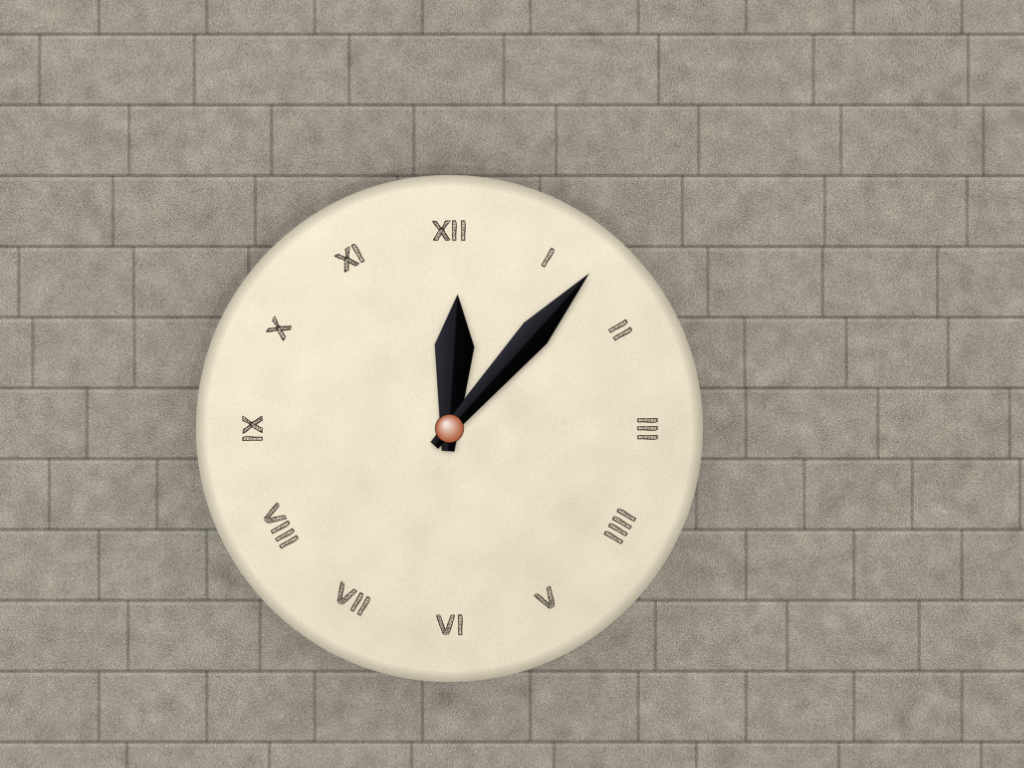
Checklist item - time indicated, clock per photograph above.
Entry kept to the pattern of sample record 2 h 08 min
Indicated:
12 h 07 min
